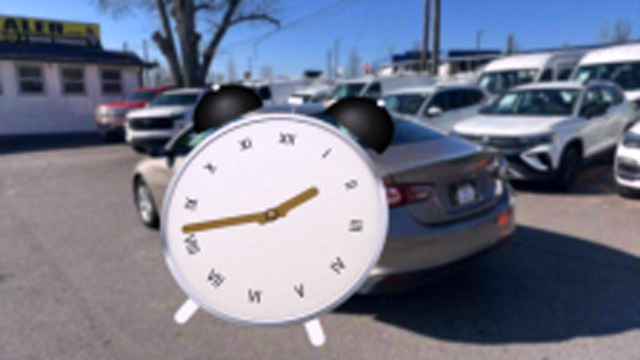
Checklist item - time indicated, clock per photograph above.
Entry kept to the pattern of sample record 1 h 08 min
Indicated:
1 h 42 min
